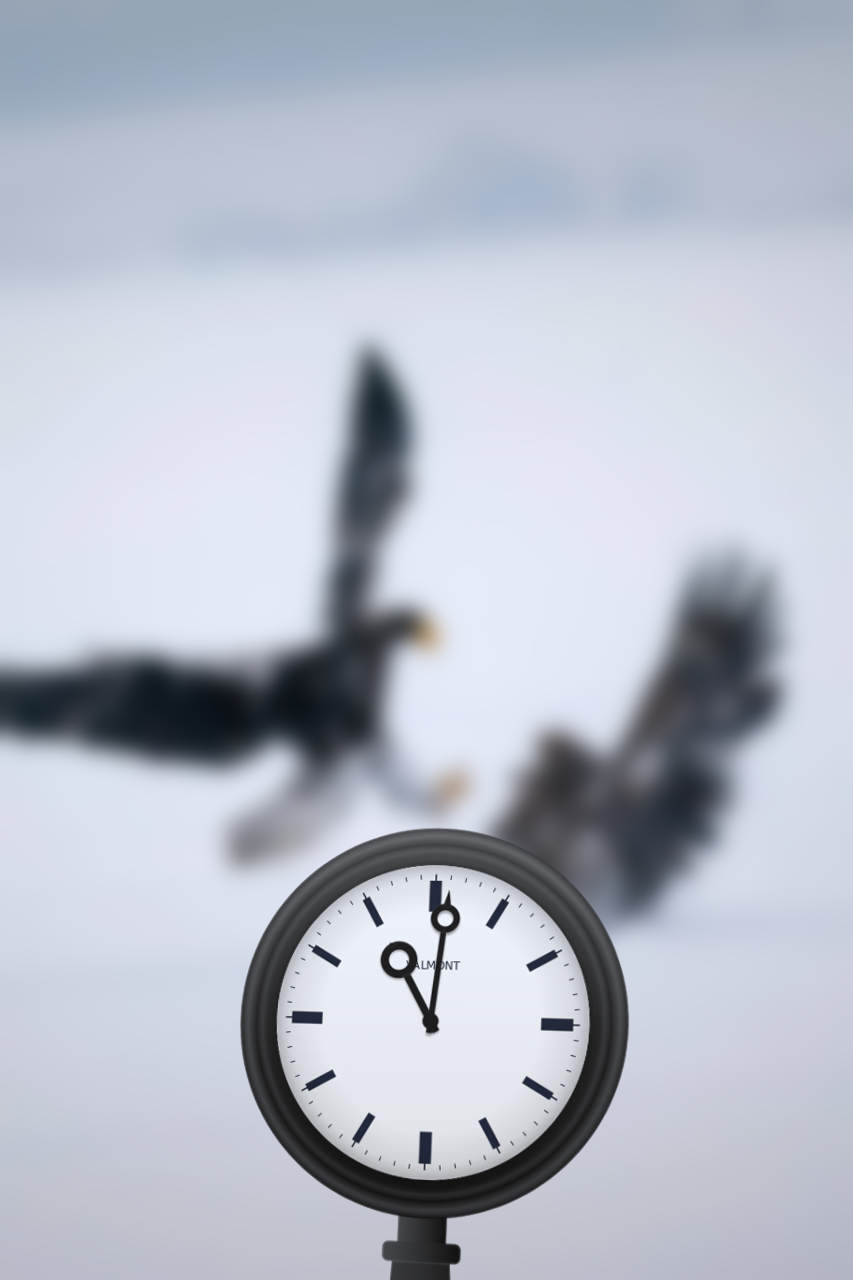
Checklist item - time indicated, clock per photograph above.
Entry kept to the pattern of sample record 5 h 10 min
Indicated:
11 h 01 min
